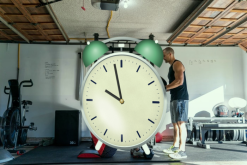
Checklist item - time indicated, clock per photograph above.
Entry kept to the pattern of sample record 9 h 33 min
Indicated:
9 h 58 min
